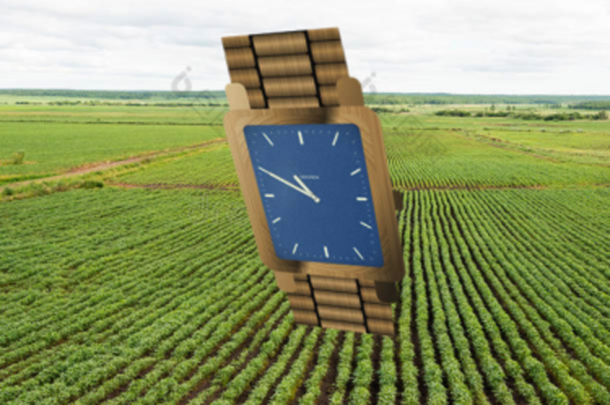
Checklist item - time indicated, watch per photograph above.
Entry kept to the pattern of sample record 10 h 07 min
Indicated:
10 h 50 min
